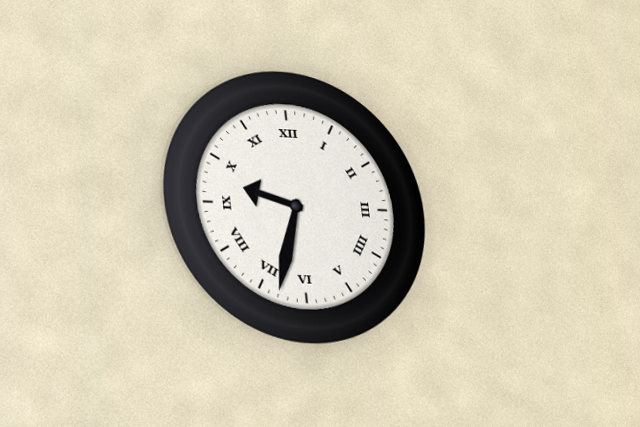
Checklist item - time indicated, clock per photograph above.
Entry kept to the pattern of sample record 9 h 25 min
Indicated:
9 h 33 min
